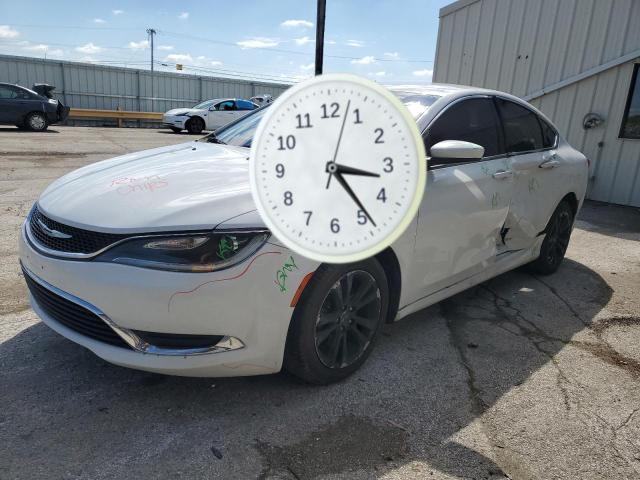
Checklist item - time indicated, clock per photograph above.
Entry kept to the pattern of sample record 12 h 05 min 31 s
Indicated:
3 h 24 min 03 s
